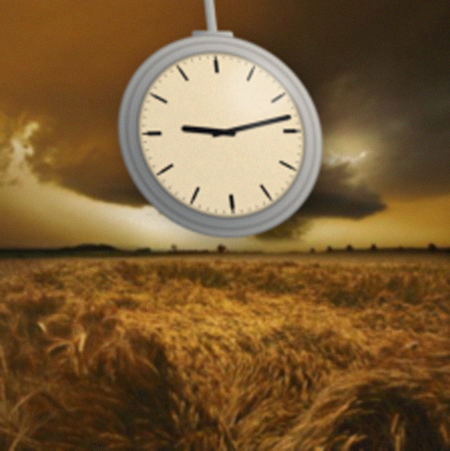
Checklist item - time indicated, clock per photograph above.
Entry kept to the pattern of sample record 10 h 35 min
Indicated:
9 h 13 min
